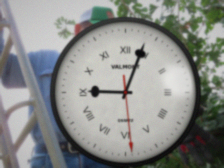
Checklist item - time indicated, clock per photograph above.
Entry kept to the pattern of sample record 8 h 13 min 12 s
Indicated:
9 h 03 min 29 s
